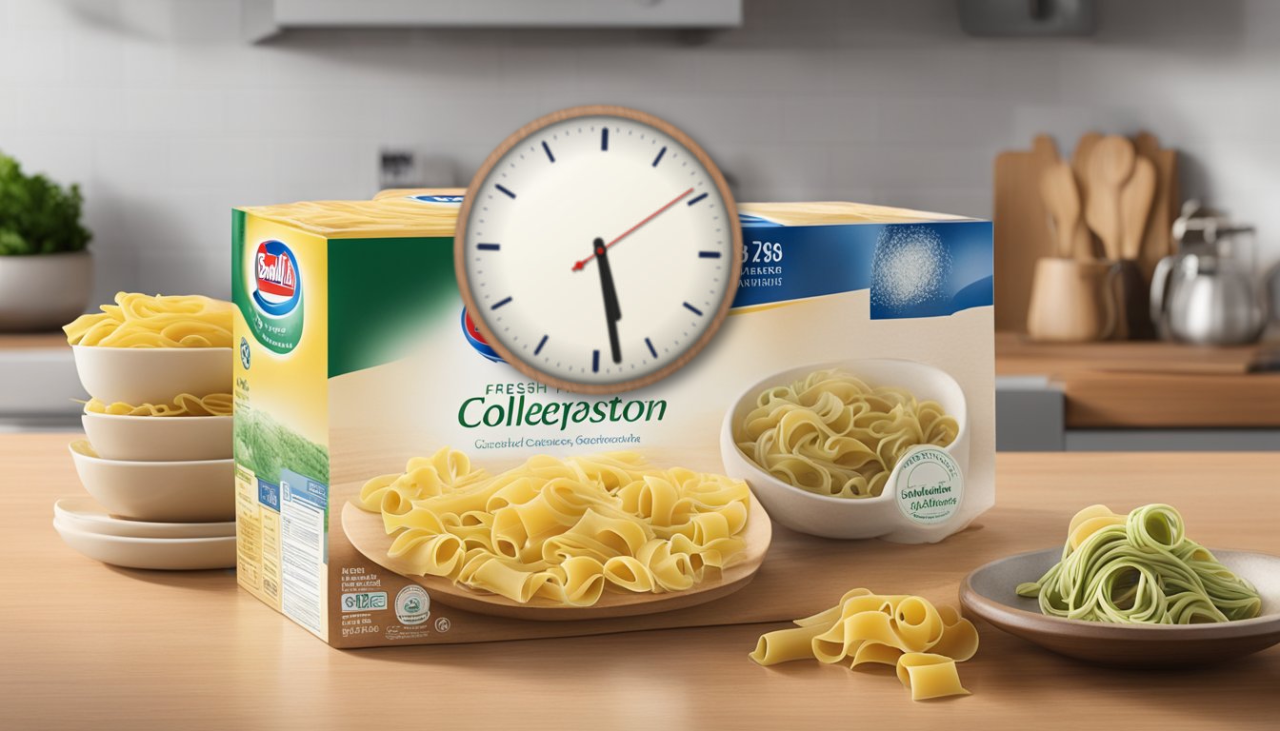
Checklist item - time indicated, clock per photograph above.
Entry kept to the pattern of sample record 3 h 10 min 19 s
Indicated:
5 h 28 min 09 s
